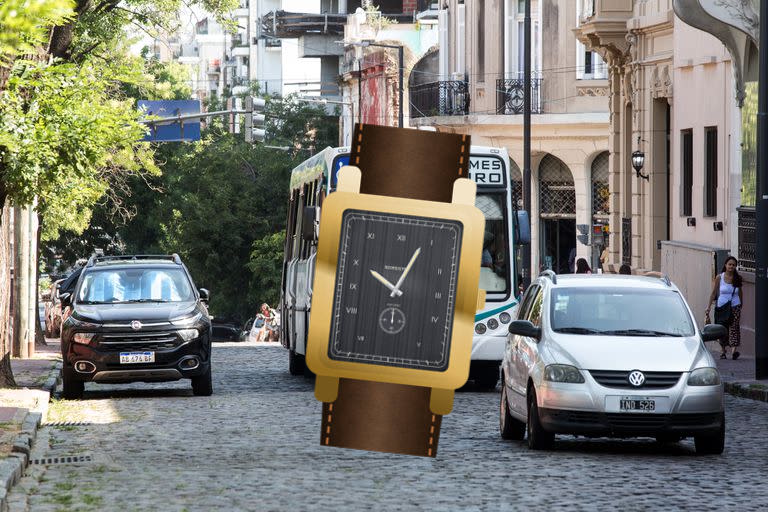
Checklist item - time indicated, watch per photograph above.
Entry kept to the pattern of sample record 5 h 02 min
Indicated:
10 h 04 min
